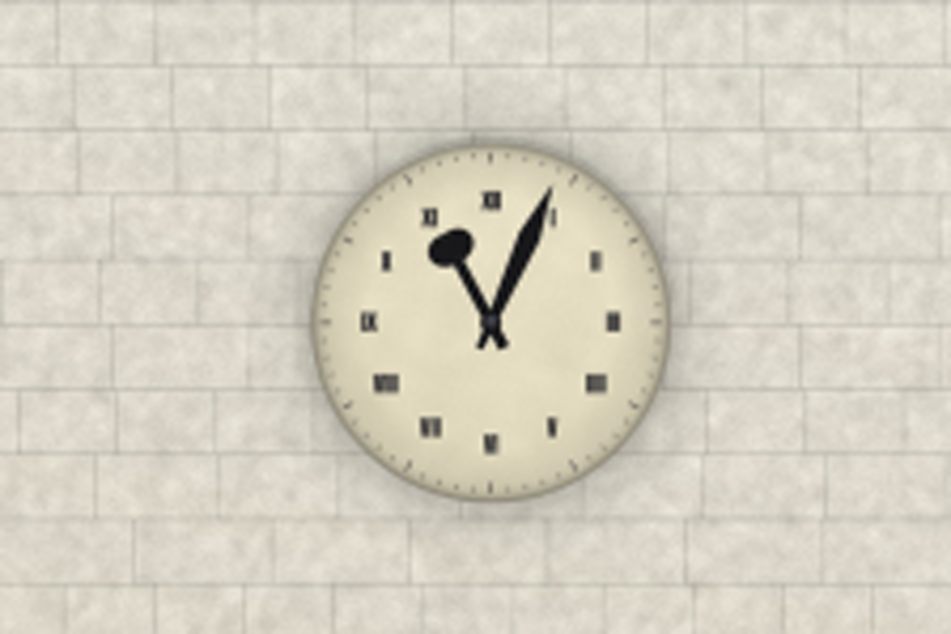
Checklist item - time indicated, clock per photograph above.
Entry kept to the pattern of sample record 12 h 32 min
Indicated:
11 h 04 min
